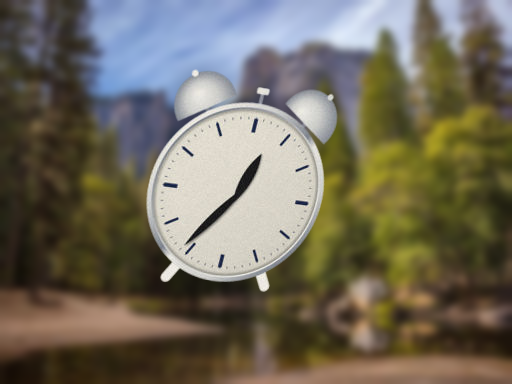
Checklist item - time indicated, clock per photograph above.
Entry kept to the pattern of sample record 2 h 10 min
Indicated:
12 h 36 min
